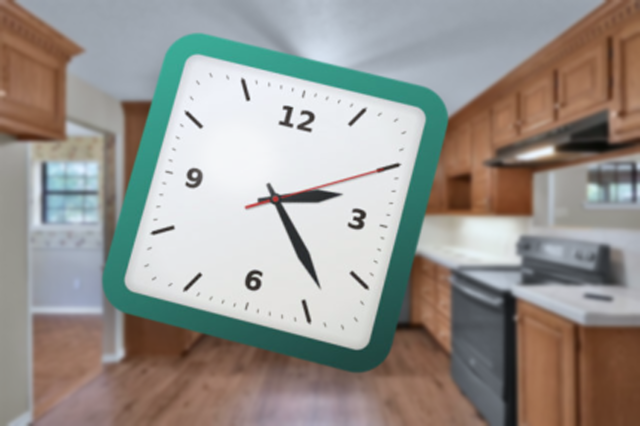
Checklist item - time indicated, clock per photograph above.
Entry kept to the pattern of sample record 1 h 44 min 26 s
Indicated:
2 h 23 min 10 s
